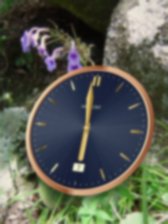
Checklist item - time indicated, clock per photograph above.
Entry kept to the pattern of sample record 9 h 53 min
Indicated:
5 h 59 min
